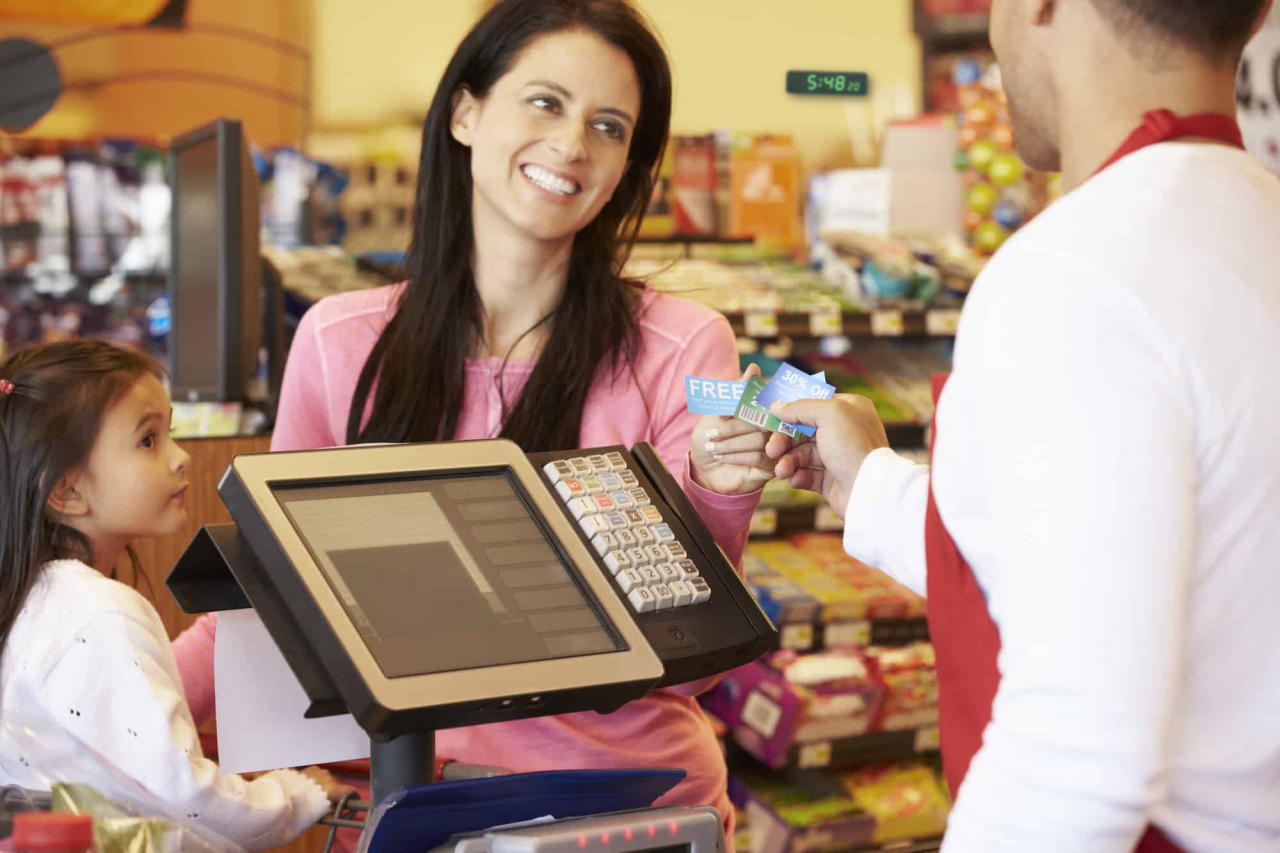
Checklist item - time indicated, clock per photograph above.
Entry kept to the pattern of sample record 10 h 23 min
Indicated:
5 h 48 min
